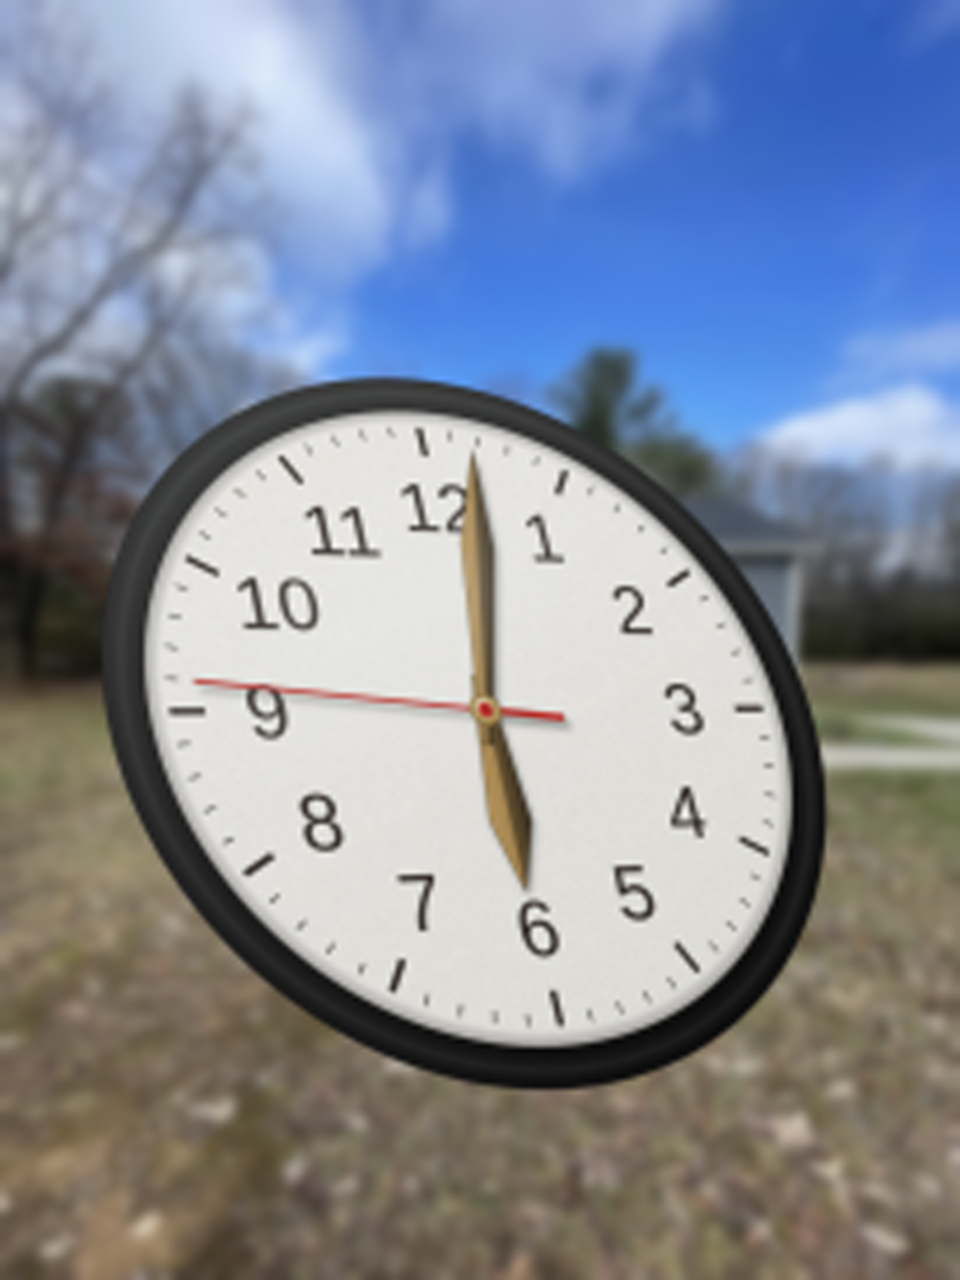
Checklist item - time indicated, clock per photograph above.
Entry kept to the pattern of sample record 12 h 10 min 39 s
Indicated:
6 h 01 min 46 s
